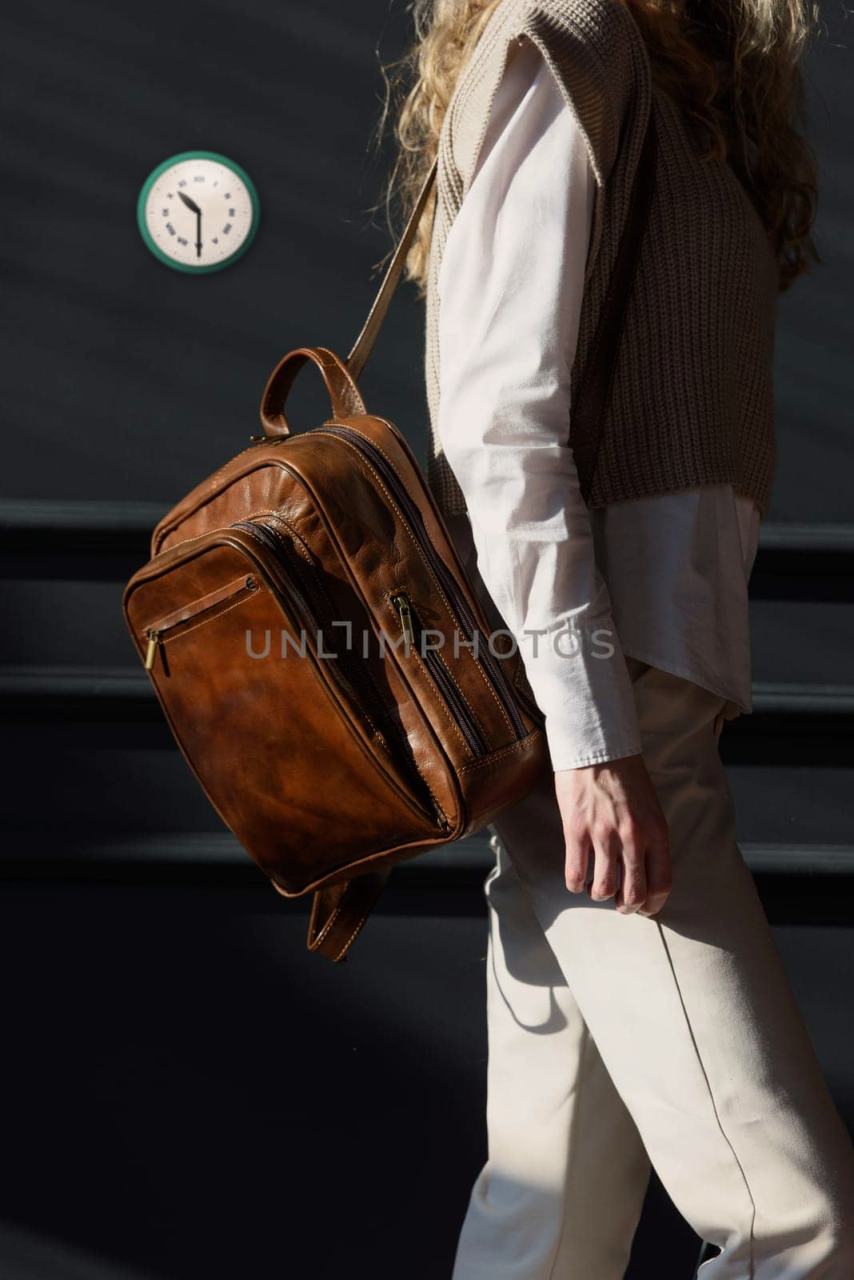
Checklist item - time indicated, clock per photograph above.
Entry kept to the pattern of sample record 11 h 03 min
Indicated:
10 h 30 min
